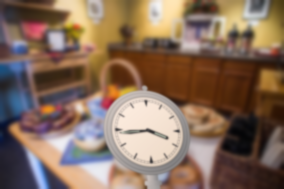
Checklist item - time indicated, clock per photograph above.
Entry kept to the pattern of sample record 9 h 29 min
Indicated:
3 h 44 min
